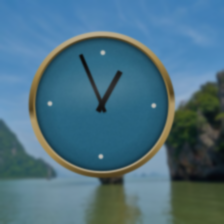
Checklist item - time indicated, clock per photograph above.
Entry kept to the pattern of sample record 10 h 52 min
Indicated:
12 h 56 min
